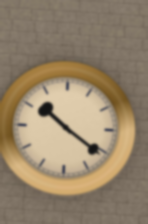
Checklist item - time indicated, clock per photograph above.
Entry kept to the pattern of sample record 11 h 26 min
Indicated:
10 h 21 min
